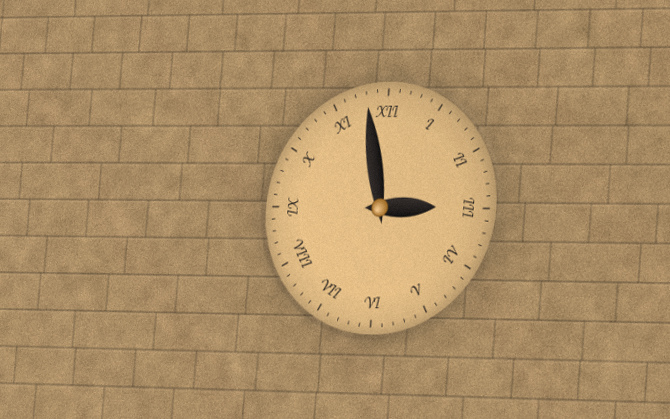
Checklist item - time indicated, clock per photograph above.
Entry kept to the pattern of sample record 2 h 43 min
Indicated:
2 h 58 min
